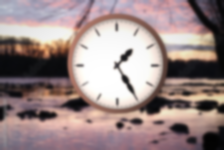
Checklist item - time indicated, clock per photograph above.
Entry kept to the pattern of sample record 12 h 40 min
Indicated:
1 h 25 min
